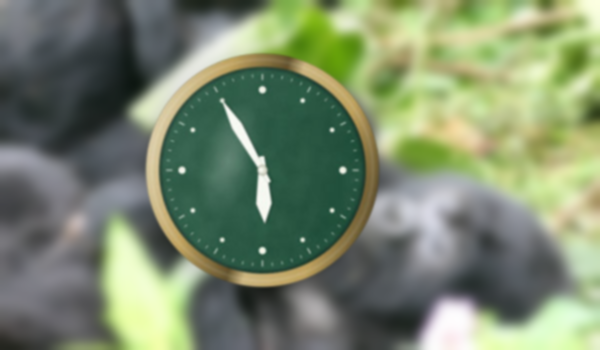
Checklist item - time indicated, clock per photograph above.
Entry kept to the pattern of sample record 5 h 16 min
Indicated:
5 h 55 min
